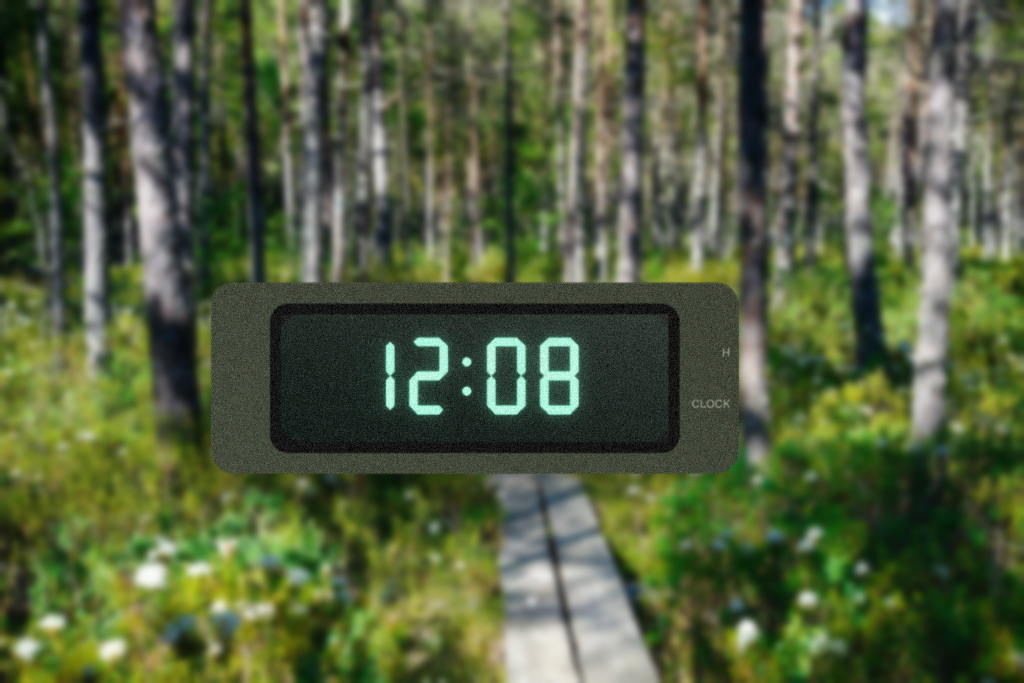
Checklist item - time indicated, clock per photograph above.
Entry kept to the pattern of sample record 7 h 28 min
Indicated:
12 h 08 min
